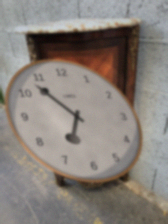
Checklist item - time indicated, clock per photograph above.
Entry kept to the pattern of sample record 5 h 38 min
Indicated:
6 h 53 min
